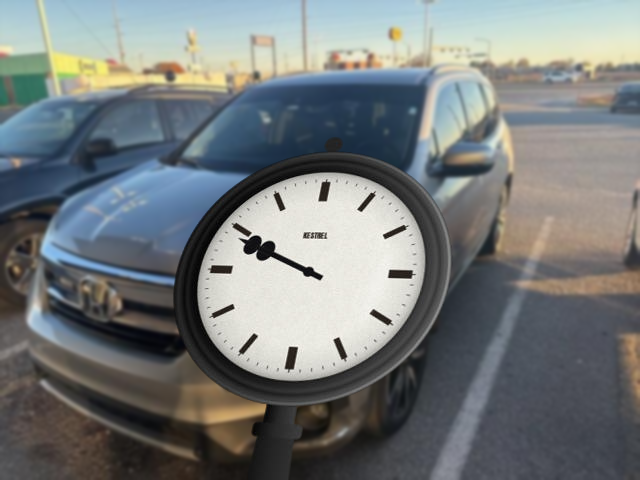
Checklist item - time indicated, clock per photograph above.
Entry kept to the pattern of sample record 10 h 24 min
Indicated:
9 h 49 min
